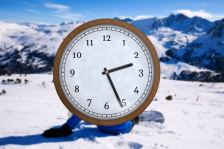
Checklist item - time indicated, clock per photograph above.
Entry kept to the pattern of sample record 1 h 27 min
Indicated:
2 h 26 min
